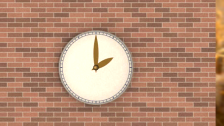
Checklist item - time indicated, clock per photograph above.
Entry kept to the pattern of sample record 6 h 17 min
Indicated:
2 h 00 min
